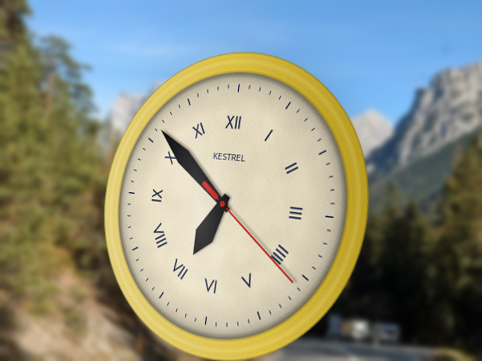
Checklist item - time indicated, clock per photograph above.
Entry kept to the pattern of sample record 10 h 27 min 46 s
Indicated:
6 h 51 min 21 s
